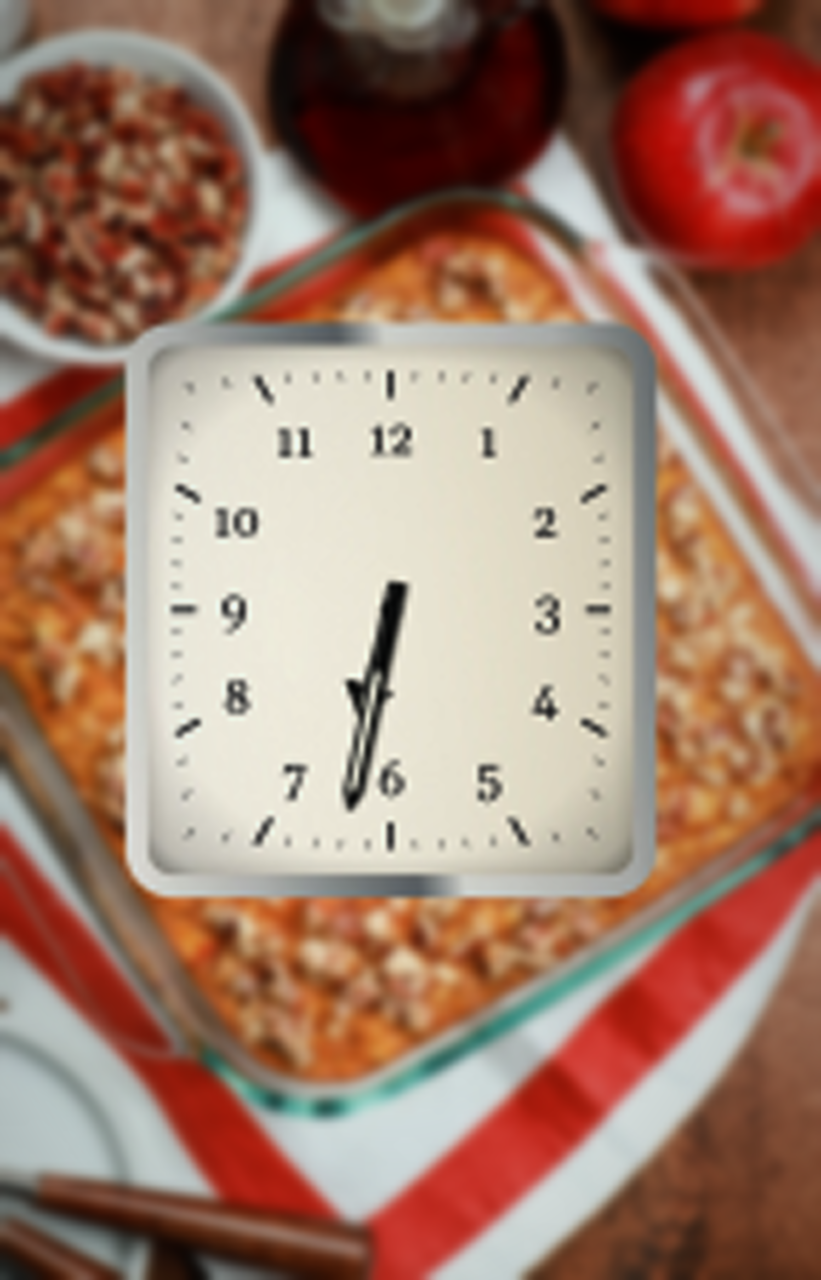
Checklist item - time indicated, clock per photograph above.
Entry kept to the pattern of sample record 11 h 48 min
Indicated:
6 h 32 min
